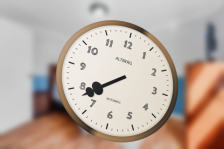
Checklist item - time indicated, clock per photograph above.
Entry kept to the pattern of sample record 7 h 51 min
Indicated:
7 h 38 min
